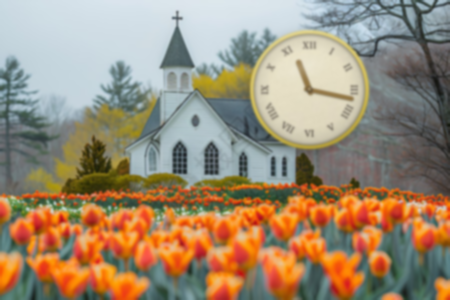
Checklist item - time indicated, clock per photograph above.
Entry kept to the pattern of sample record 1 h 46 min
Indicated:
11 h 17 min
